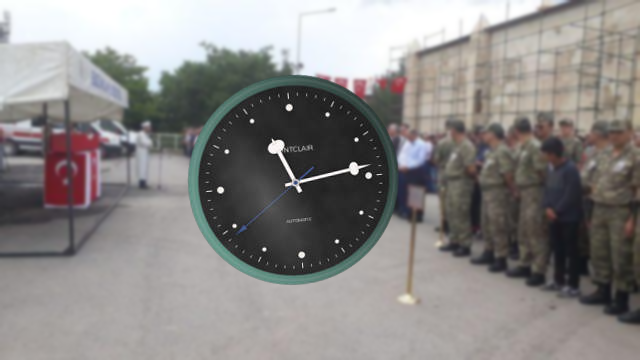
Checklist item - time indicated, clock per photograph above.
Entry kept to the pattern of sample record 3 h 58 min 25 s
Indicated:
11 h 13 min 39 s
